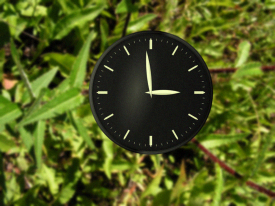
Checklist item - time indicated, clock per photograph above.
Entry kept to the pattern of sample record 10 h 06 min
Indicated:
2 h 59 min
